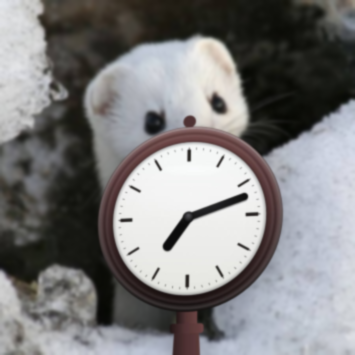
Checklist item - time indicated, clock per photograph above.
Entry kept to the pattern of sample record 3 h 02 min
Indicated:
7 h 12 min
